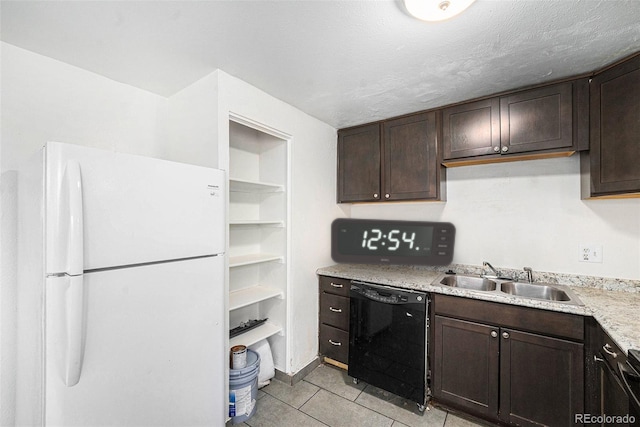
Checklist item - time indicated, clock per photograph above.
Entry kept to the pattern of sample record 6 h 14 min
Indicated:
12 h 54 min
